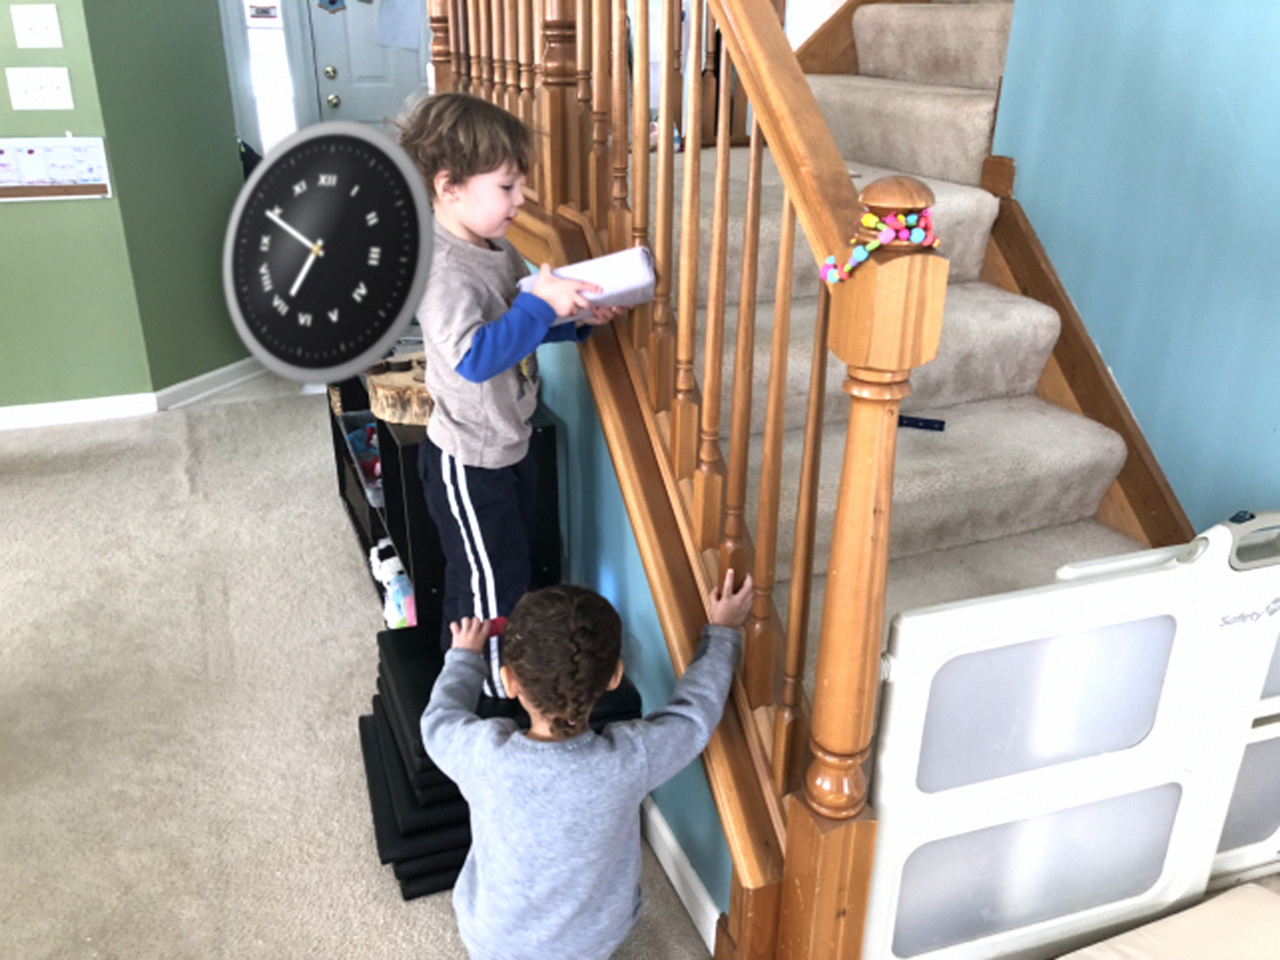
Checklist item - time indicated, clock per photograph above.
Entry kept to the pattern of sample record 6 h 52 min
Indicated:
6 h 49 min
